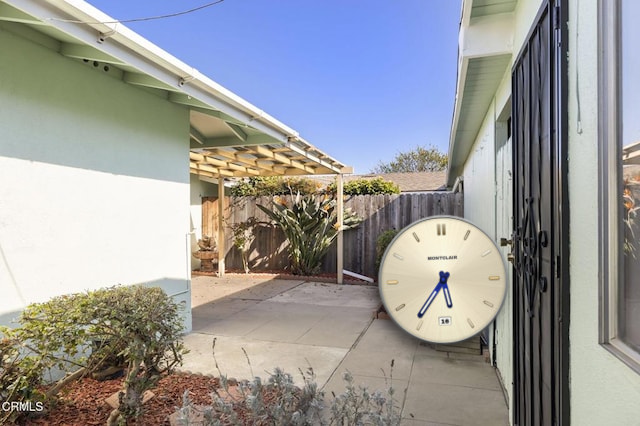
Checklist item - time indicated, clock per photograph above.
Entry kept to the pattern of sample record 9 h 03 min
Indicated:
5 h 36 min
